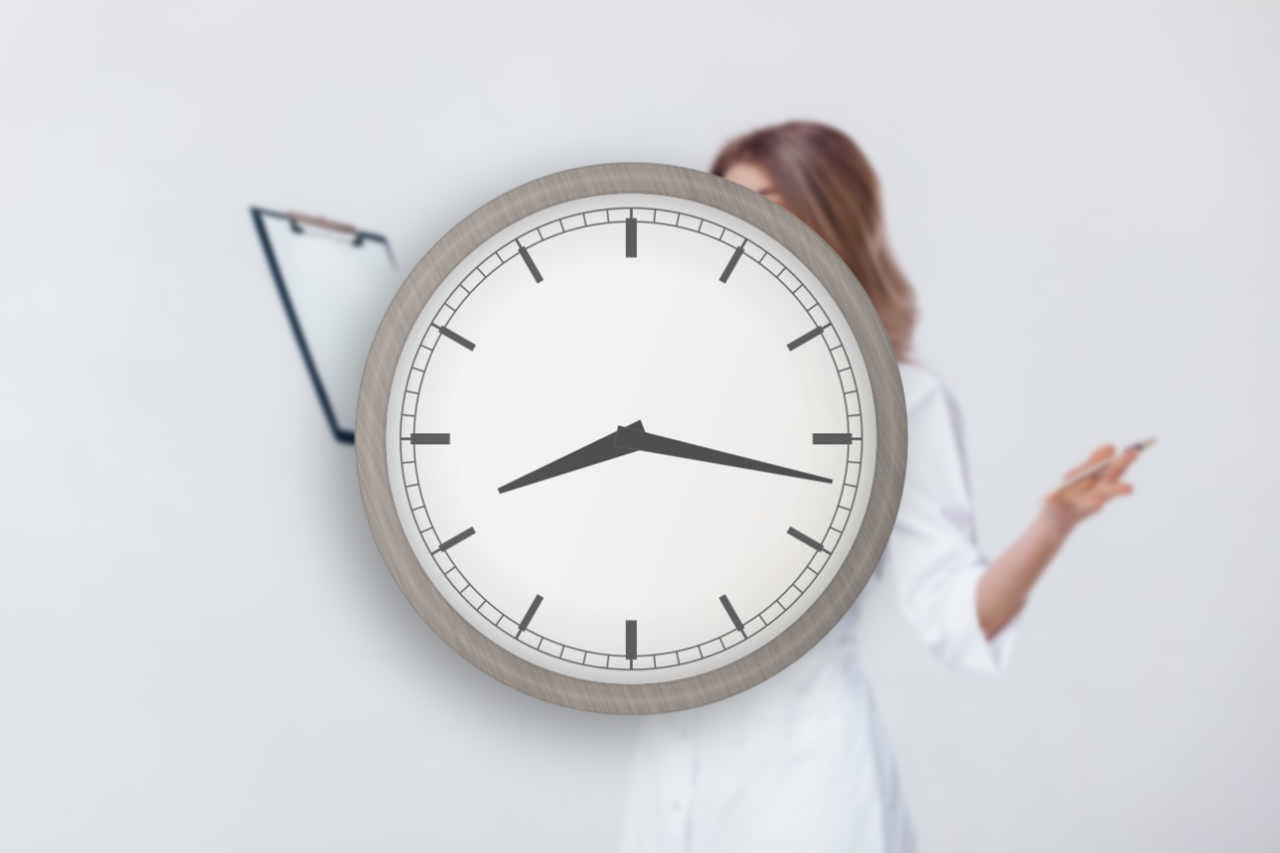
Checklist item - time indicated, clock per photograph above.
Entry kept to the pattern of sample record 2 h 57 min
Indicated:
8 h 17 min
